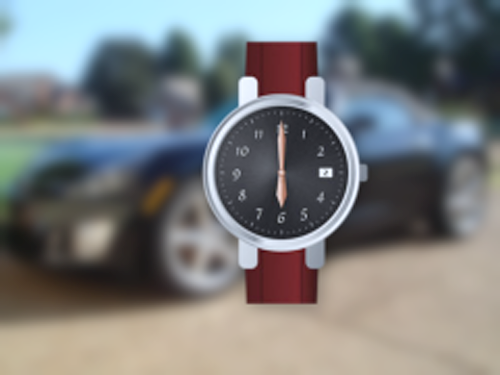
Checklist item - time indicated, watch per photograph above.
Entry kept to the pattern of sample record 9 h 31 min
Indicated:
6 h 00 min
